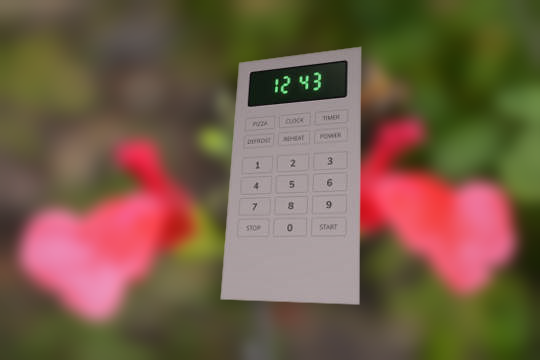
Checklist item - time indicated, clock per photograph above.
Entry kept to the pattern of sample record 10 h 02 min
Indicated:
12 h 43 min
